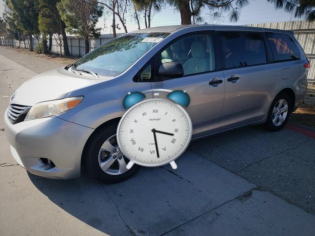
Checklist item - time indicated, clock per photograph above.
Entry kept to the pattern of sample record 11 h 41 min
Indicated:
3 h 28 min
